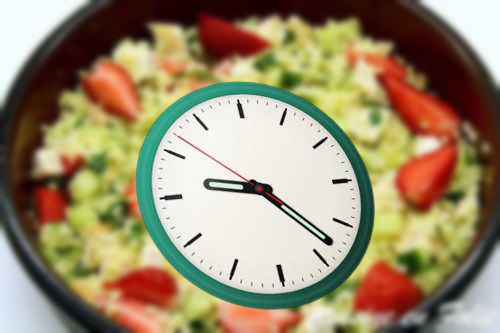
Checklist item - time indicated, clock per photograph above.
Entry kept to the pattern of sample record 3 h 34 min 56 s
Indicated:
9 h 22 min 52 s
